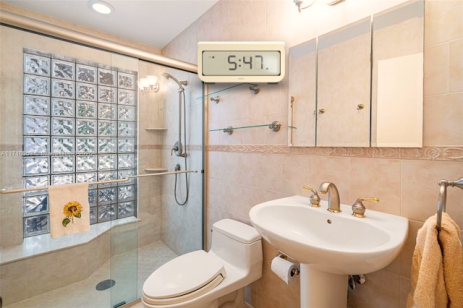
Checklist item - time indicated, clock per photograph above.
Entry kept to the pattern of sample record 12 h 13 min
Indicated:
5 h 47 min
